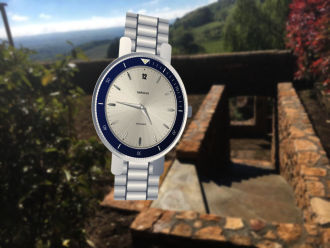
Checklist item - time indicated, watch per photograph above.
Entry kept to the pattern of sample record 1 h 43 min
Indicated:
4 h 46 min
